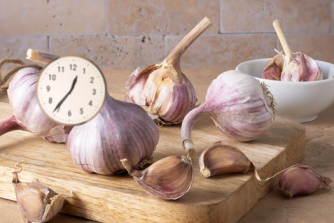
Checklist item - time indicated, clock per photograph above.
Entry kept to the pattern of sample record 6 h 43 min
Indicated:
12 h 36 min
